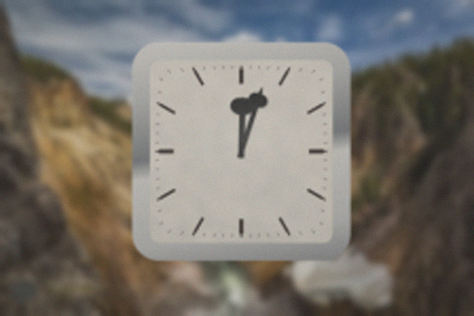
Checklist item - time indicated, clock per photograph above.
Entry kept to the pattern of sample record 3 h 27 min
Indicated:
12 h 03 min
